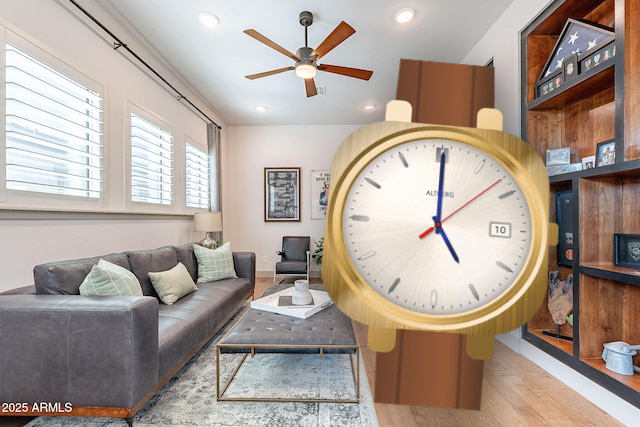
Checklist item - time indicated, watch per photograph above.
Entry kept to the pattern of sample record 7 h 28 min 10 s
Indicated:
5 h 00 min 08 s
